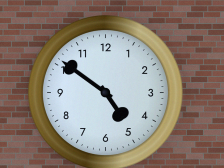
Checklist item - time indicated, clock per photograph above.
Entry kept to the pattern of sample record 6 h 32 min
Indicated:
4 h 51 min
